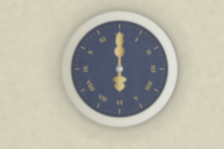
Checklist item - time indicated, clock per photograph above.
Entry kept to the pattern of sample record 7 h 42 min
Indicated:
6 h 00 min
